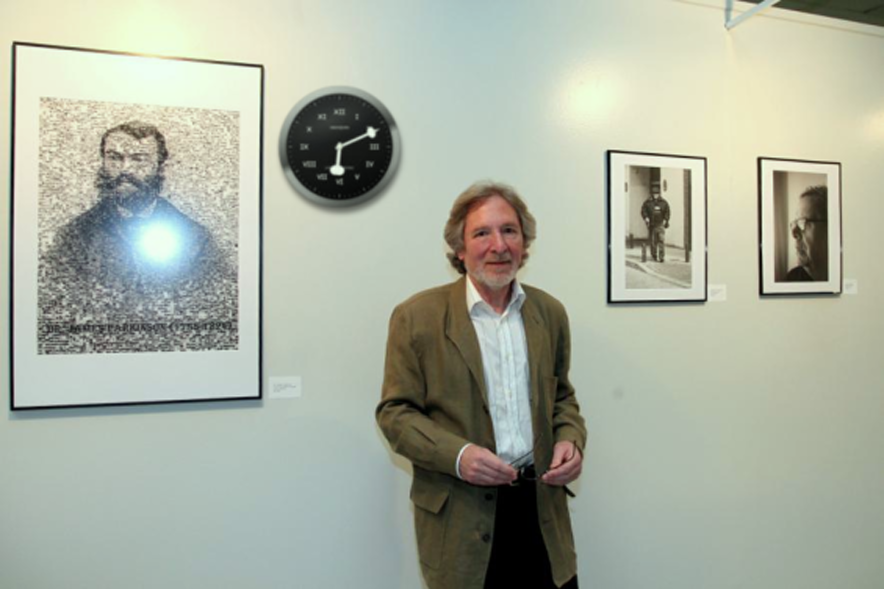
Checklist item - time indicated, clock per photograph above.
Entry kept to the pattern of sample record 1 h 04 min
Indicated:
6 h 11 min
